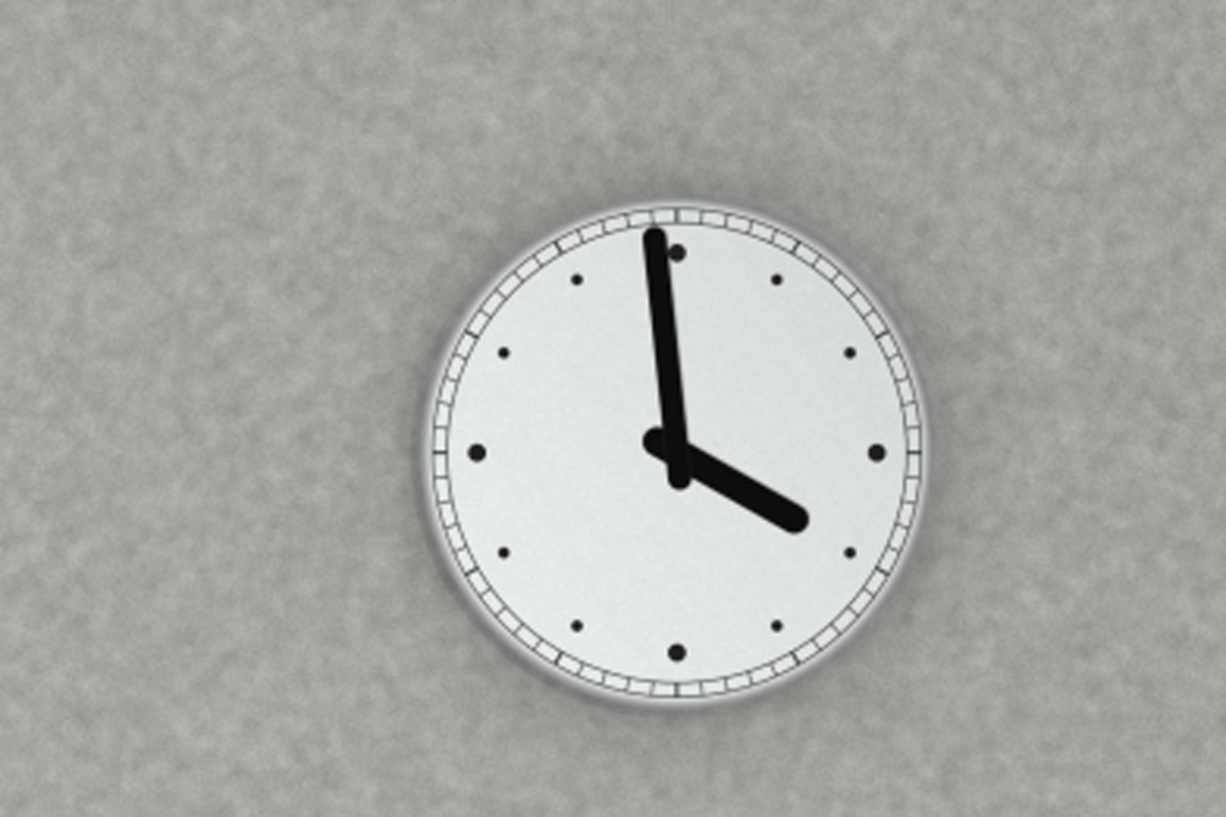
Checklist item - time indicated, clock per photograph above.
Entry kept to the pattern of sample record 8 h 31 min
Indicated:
3 h 59 min
